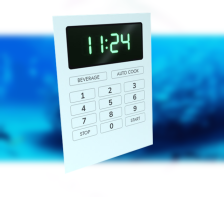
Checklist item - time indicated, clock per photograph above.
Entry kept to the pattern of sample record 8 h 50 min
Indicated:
11 h 24 min
